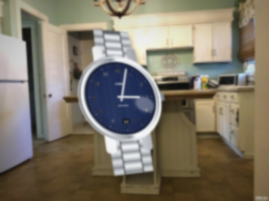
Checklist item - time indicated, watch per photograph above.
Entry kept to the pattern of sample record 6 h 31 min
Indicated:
3 h 03 min
